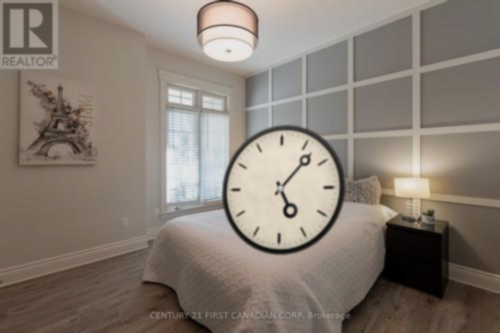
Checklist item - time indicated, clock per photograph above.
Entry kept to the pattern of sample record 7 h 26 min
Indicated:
5 h 07 min
